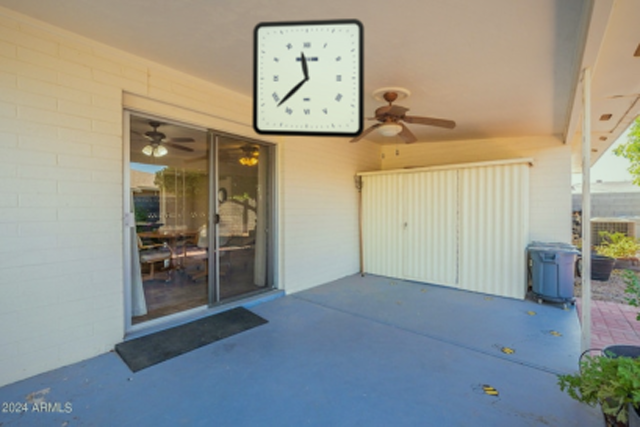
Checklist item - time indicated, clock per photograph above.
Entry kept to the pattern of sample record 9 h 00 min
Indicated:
11 h 38 min
